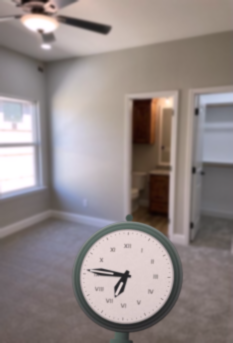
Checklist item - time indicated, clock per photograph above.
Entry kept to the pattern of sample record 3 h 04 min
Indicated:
6 h 46 min
